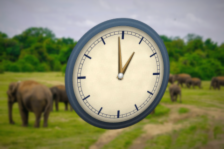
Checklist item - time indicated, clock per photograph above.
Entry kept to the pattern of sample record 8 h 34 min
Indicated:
12 h 59 min
